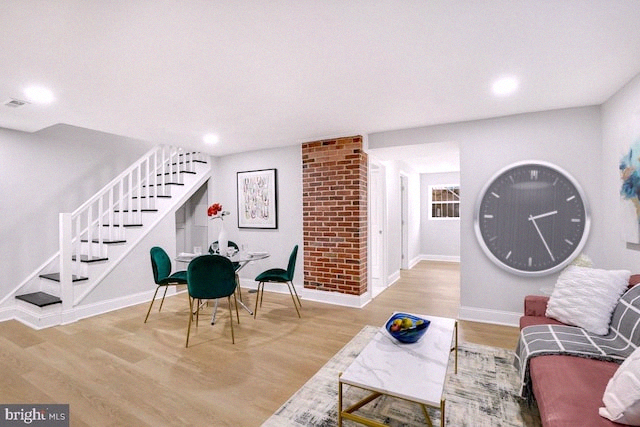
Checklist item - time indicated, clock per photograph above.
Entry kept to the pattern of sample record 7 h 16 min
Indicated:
2 h 25 min
